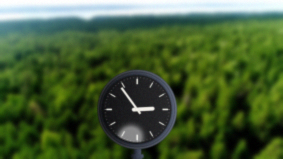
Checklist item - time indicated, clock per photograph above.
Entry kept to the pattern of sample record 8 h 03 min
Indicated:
2 h 54 min
